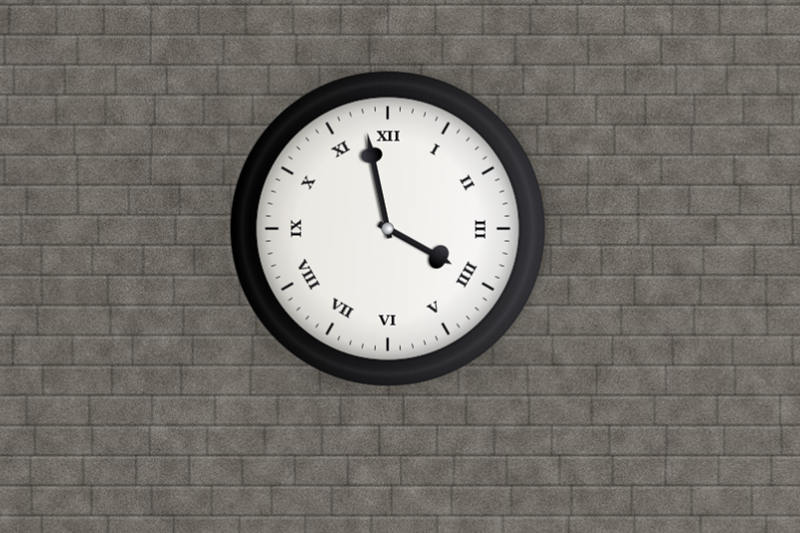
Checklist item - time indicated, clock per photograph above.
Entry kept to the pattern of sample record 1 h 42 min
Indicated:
3 h 58 min
